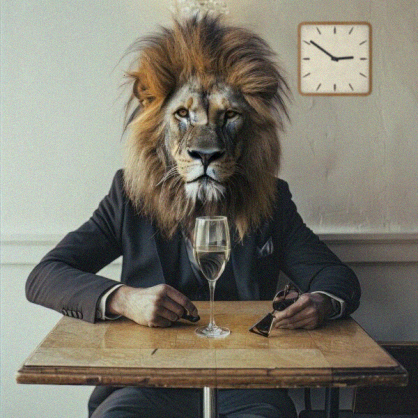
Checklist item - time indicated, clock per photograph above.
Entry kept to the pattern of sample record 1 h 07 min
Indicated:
2 h 51 min
